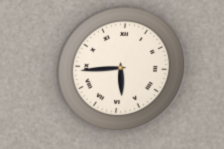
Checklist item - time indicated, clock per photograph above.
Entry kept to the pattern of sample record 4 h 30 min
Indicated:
5 h 44 min
